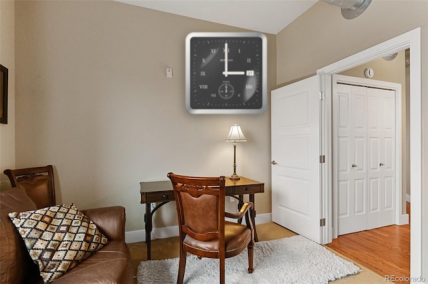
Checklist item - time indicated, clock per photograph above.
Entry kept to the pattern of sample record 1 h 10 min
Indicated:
3 h 00 min
